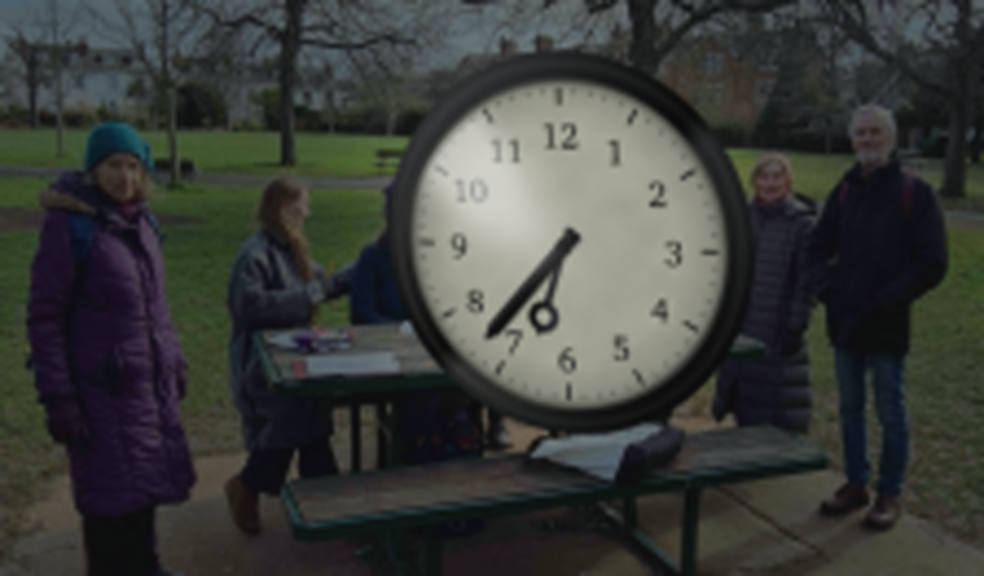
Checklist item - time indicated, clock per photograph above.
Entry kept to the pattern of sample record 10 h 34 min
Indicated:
6 h 37 min
